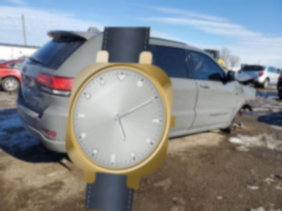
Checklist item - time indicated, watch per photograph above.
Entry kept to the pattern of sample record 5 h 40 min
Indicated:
5 h 10 min
